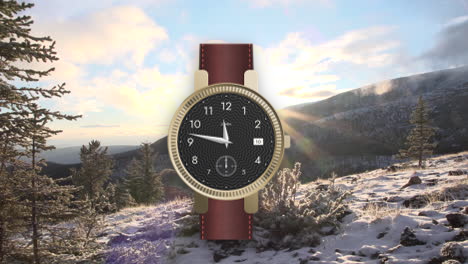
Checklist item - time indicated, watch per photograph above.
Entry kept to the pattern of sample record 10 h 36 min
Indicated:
11 h 47 min
